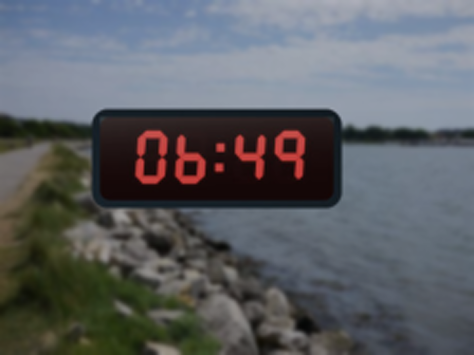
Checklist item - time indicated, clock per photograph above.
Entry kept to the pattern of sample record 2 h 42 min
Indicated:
6 h 49 min
